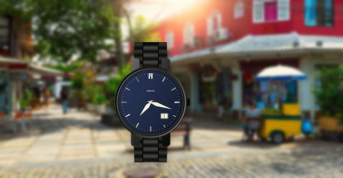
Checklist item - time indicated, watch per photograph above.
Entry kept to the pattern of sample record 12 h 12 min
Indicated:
7 h 18 min
